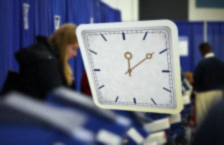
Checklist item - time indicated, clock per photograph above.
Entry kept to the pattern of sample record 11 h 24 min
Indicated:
12 h 09 min
